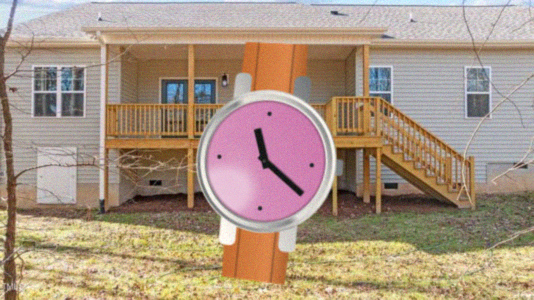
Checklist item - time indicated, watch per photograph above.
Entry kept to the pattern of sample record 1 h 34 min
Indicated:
11 h 21 min
